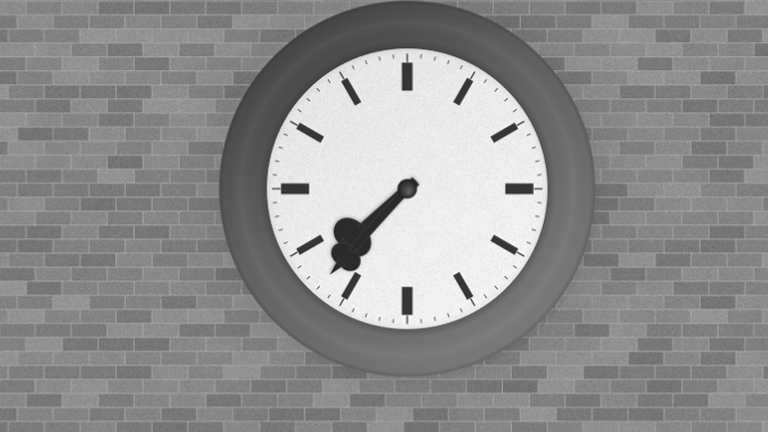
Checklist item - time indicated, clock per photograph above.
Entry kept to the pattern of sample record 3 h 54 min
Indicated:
7 h 37 min
